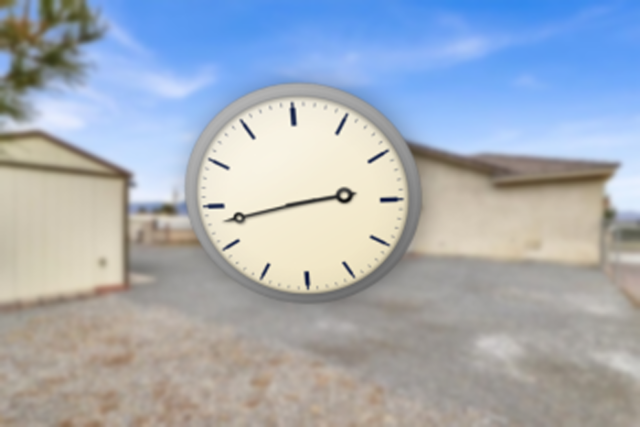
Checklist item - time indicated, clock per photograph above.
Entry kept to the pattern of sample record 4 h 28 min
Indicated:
2 h 43 min
